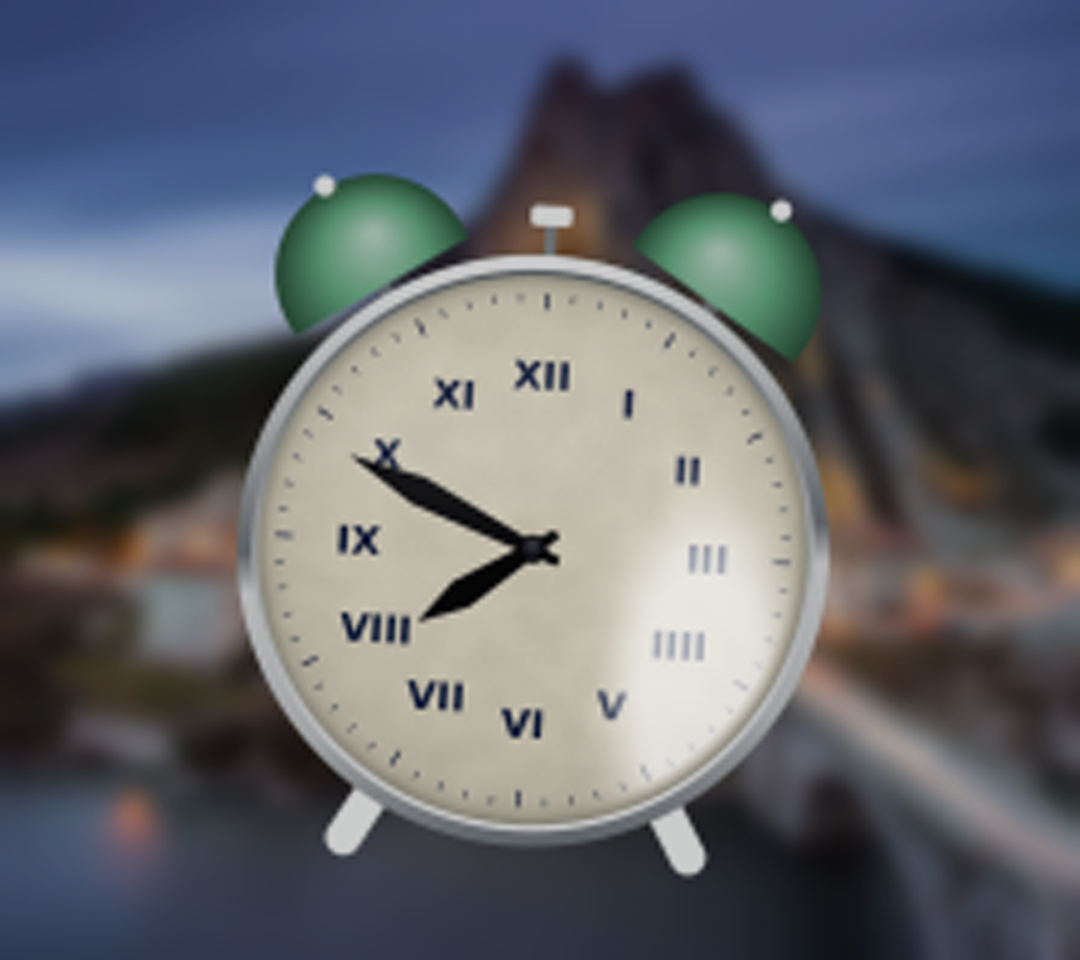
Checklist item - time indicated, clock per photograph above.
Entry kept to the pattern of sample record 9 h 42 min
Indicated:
7 h 49 min
